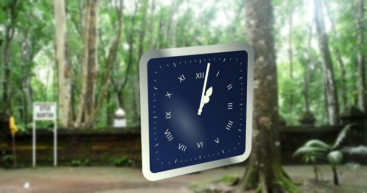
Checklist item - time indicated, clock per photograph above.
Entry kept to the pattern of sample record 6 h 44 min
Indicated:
1 h 02 min
